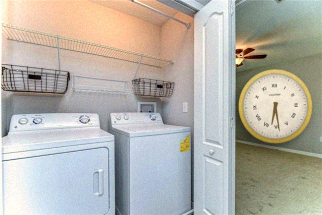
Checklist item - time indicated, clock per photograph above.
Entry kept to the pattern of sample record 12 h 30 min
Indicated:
6 h 29 min
